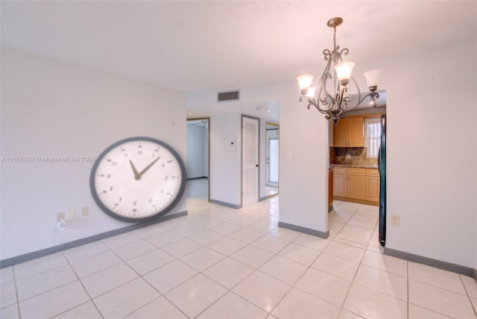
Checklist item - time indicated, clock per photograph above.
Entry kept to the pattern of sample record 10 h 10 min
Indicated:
11 h 07 min
